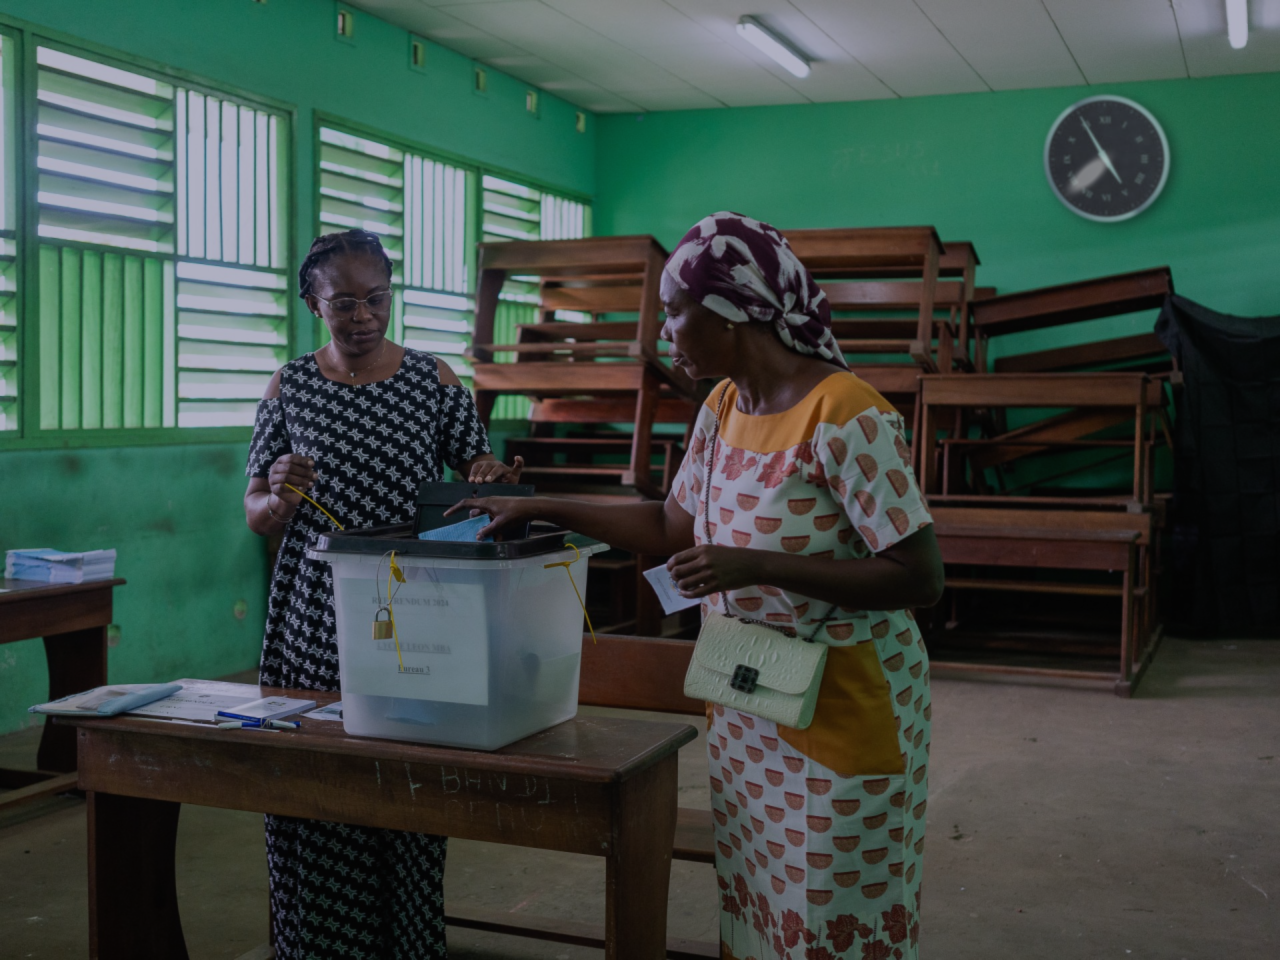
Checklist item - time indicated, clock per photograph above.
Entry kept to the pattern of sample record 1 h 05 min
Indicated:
4 h 55 min
